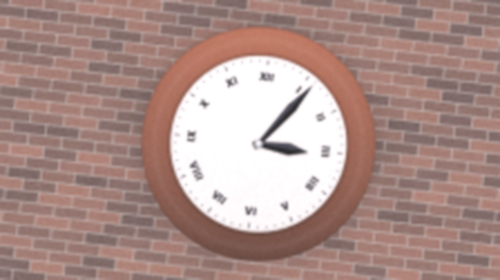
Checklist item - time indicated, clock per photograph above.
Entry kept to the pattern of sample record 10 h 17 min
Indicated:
3 h 06 min
